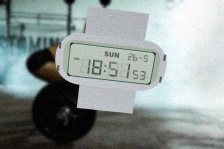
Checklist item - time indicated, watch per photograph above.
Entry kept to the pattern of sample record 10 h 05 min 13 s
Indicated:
18 h 51 min 53 s
